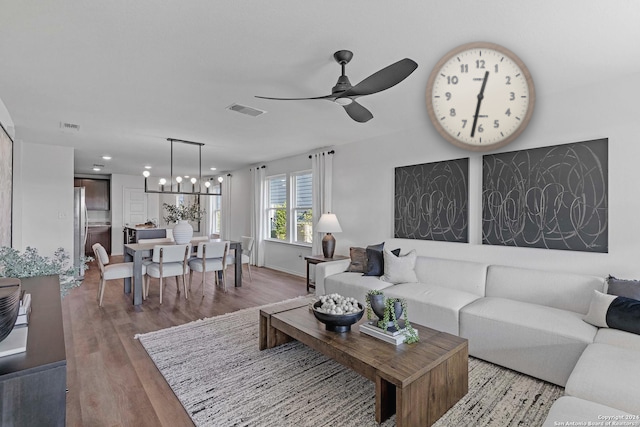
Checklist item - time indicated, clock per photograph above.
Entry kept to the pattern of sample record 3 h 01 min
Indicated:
12 h 32 min
